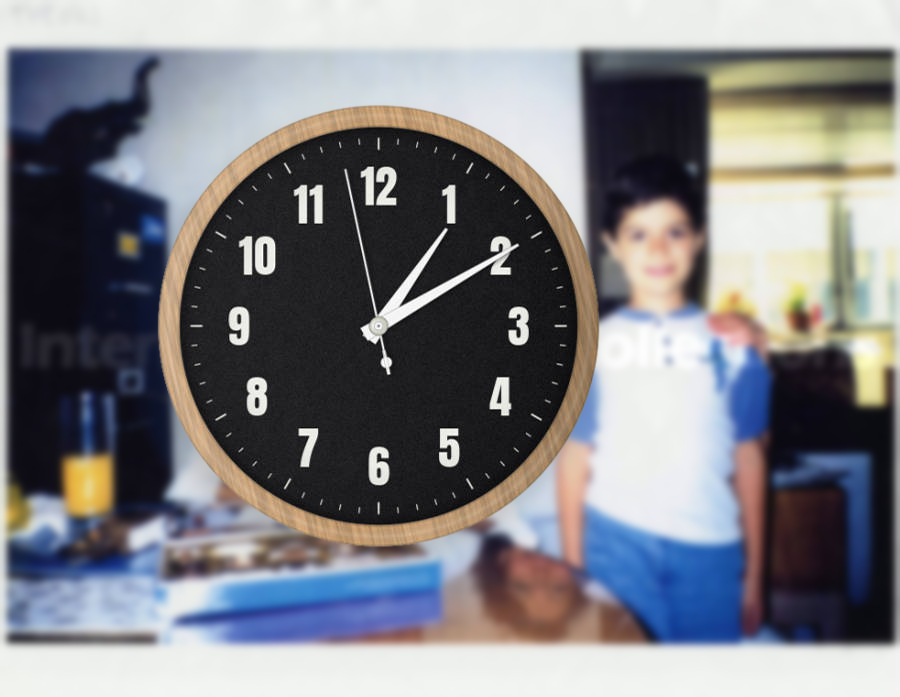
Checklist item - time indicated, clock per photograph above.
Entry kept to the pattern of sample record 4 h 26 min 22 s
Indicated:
1 h 09 min 58 s
